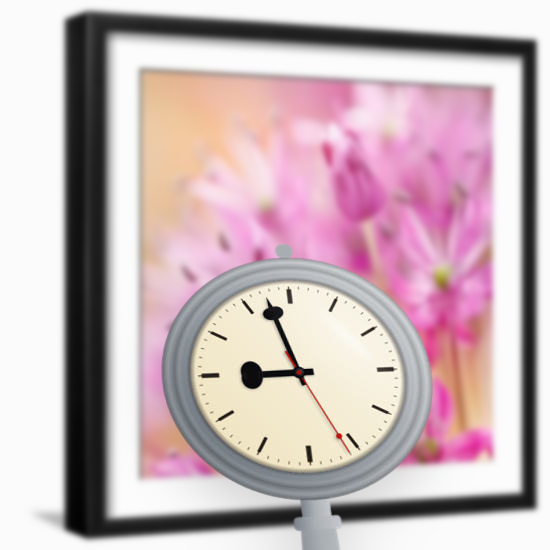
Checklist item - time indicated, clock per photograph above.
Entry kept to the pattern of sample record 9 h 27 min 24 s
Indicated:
8 h 57 min 26 s
